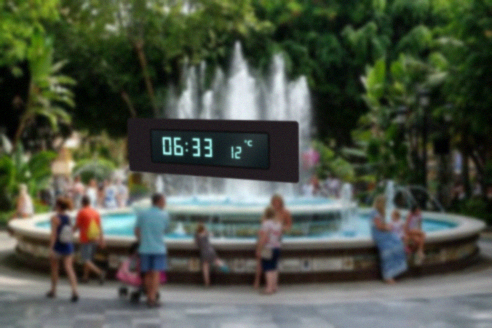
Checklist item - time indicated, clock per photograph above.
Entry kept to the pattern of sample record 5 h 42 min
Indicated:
6 h 33 min
